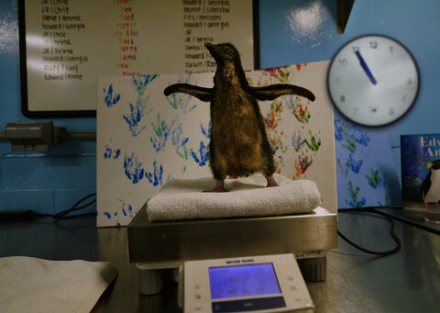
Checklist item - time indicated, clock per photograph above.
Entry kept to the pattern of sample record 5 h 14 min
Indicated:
10 h 55 min
